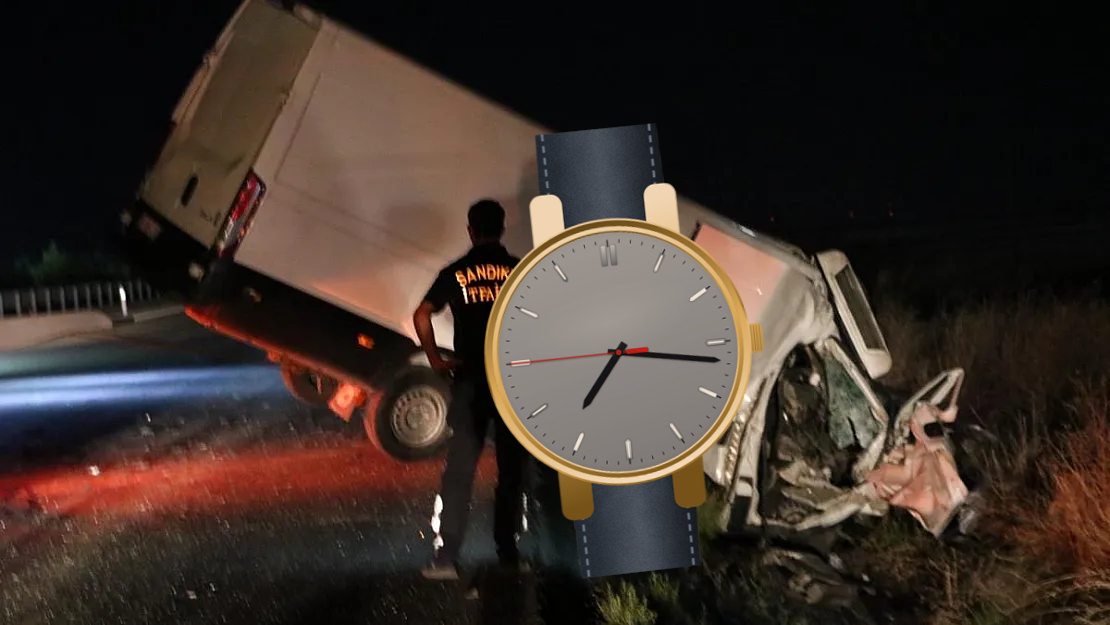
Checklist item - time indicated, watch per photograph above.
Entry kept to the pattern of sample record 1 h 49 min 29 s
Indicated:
7 h 16 min 45 s
